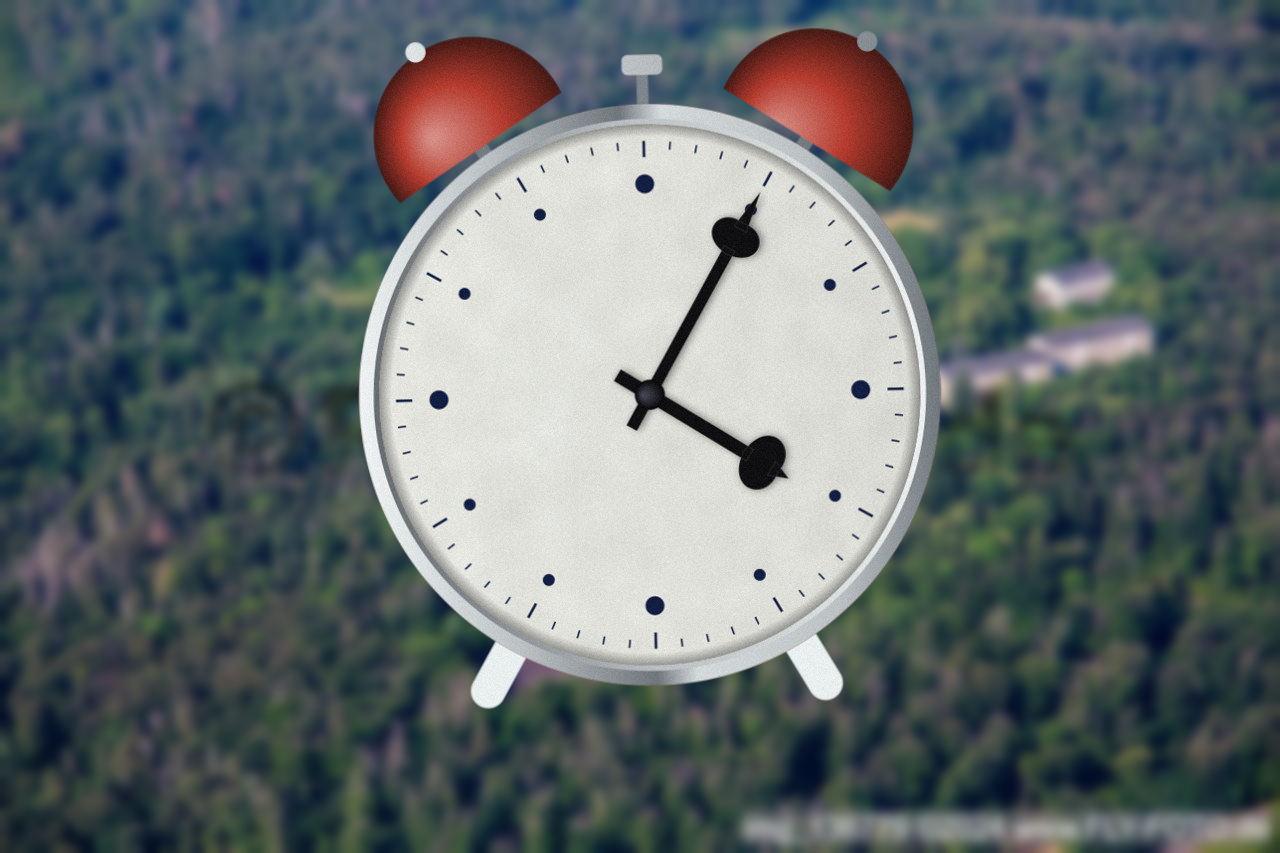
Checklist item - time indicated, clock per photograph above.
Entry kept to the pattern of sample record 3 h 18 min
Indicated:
4 h 05 min
